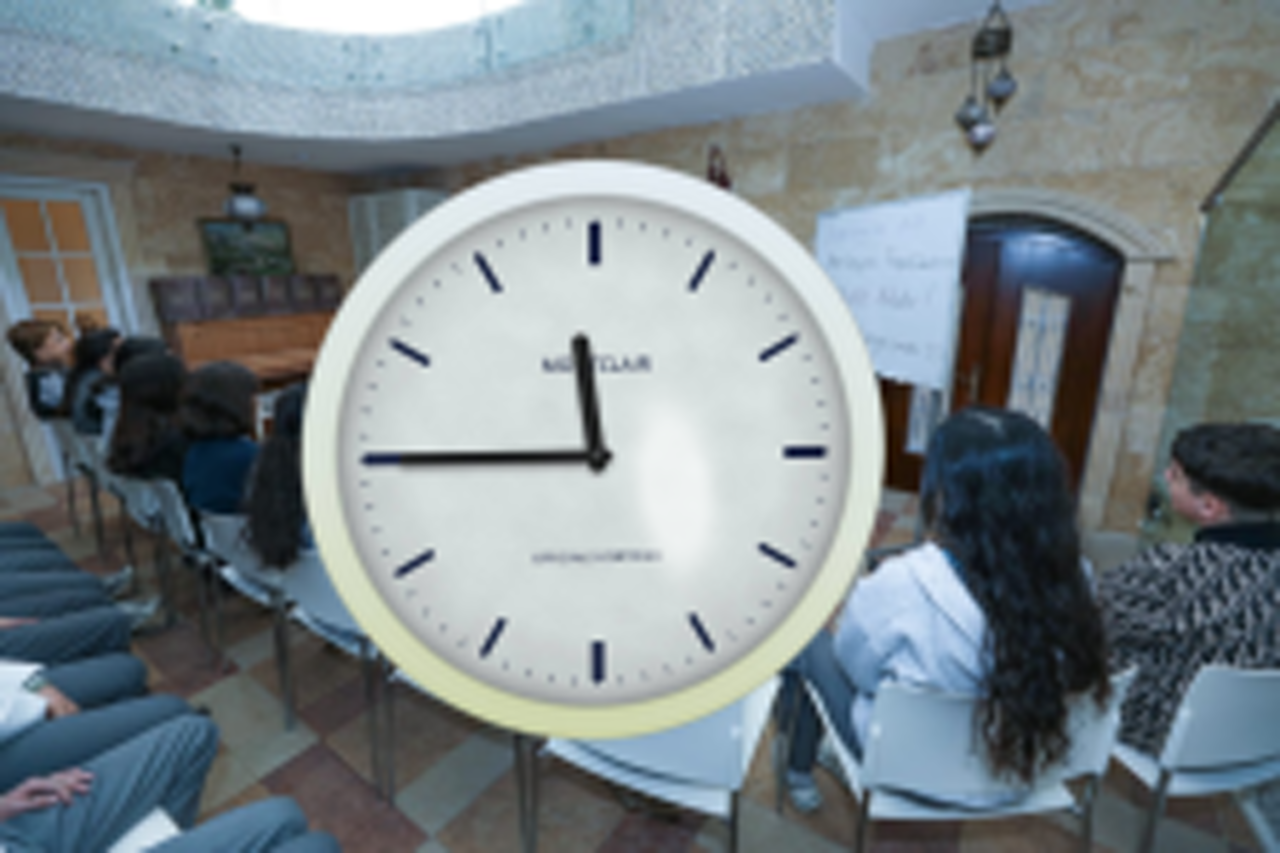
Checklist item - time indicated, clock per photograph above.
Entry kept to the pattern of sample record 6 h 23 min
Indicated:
11 h 45 min
